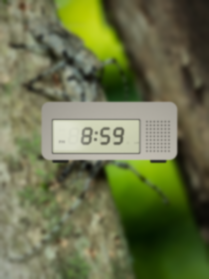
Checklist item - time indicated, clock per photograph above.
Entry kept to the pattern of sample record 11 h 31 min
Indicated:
8 h 59 min
